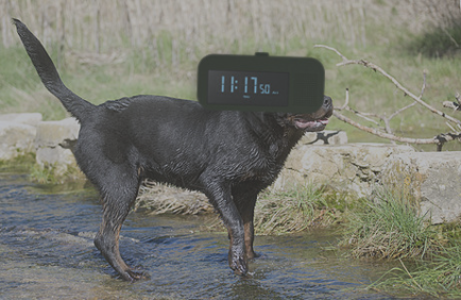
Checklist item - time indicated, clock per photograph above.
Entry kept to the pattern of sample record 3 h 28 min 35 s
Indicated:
11 h 17 min 50 s
